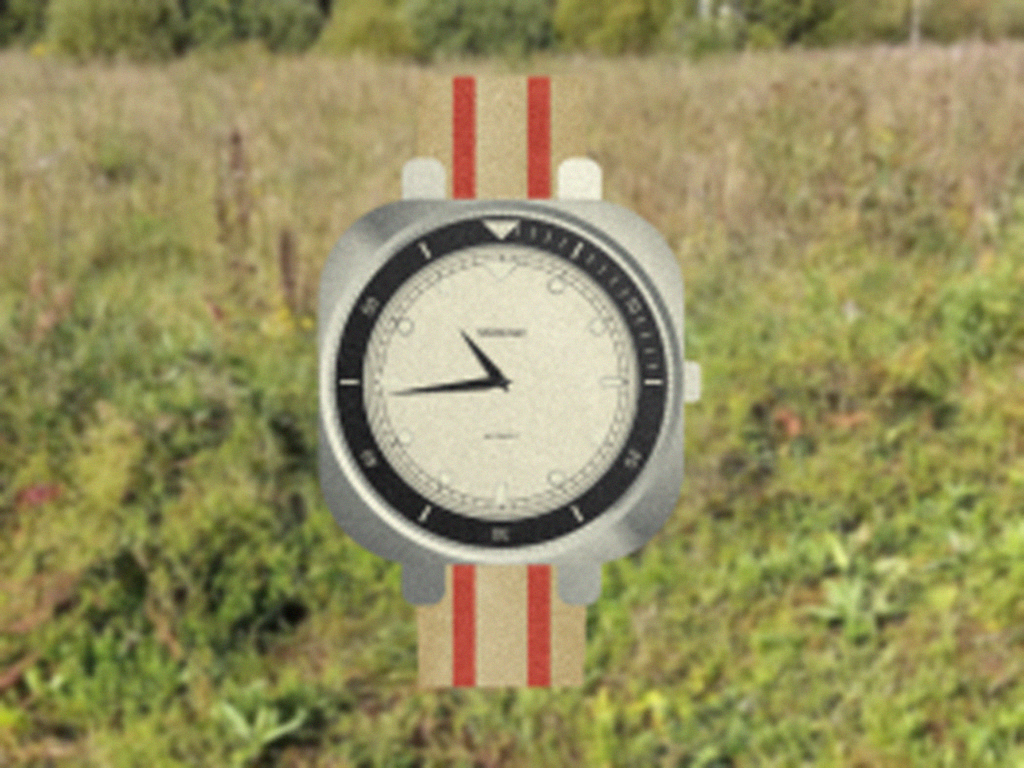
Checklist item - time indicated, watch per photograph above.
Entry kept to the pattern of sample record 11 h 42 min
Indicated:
10 h 44 min
